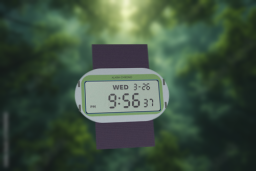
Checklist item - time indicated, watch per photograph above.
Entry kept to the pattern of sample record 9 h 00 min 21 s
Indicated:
9 h 56 min 37 s
